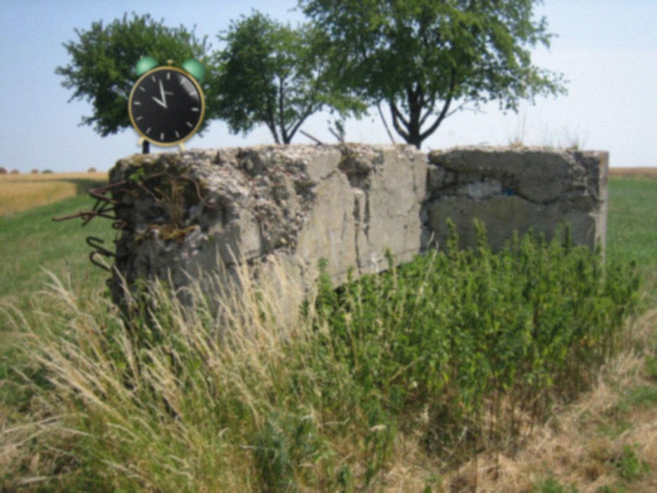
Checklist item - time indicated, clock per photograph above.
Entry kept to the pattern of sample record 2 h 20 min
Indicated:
9 h 57 min
